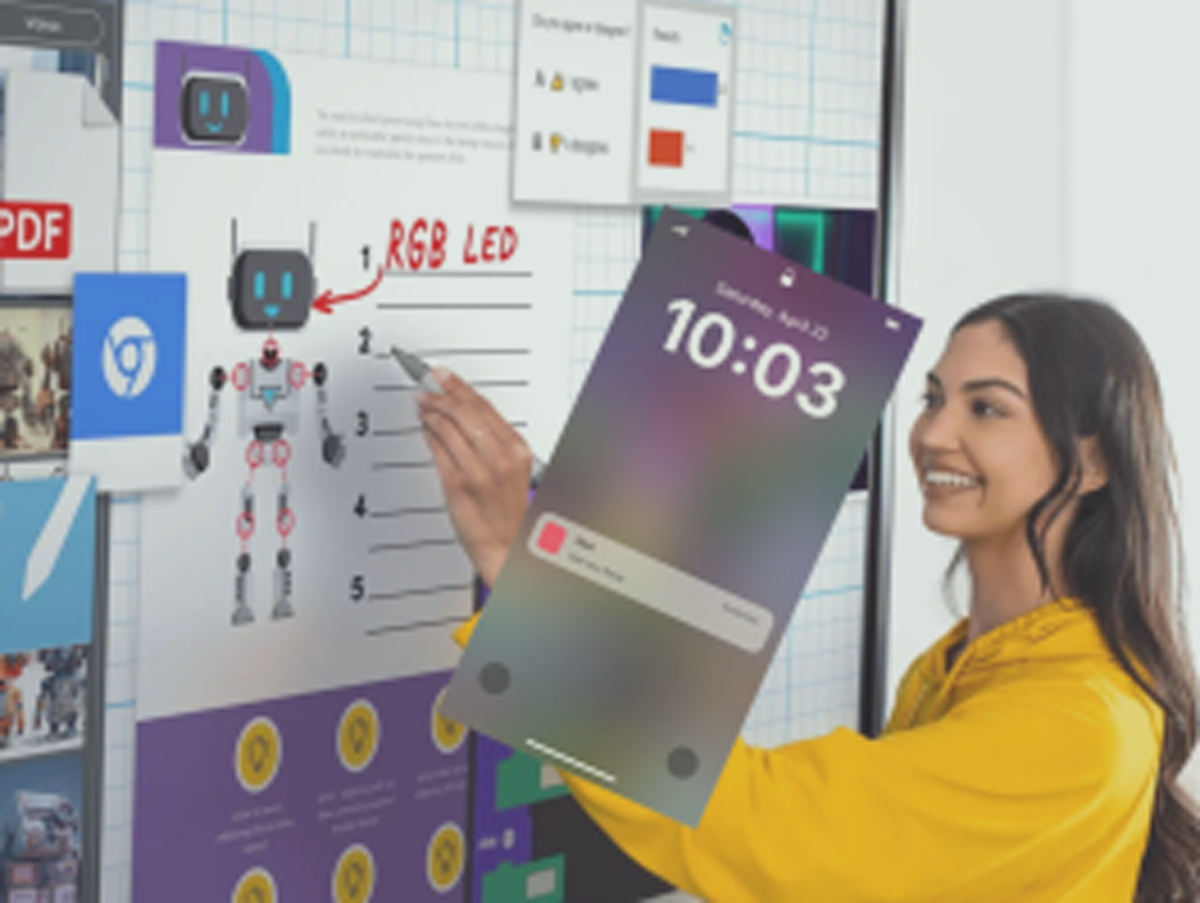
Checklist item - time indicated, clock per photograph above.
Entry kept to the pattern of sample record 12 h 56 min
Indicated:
10 h 03 min
